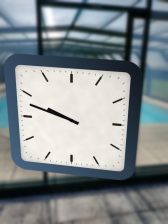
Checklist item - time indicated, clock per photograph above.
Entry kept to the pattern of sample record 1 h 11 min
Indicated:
9 h 48 min
